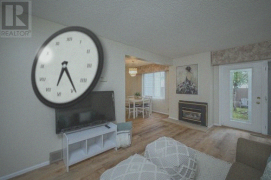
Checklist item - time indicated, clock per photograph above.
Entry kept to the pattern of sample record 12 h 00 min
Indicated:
6 h 24 min
